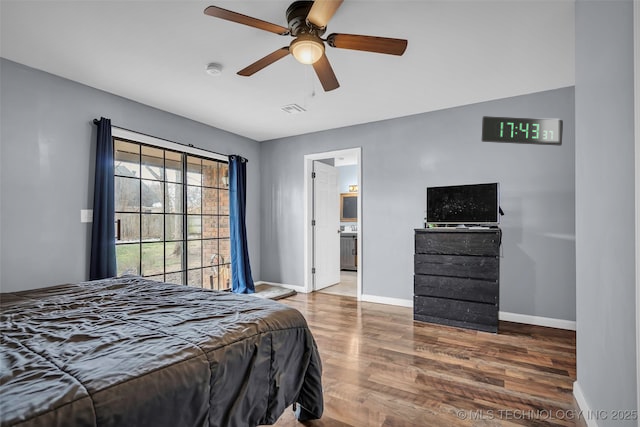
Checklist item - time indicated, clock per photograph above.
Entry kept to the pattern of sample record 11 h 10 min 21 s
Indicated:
17 h 43 min 37 s
